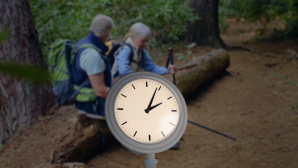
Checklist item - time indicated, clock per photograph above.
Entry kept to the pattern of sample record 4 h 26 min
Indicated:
2 h 04 min
